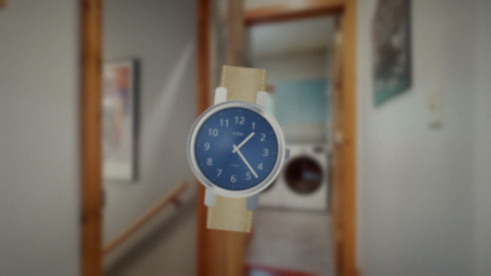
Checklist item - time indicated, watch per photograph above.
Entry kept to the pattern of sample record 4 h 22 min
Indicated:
1 h 23 min
